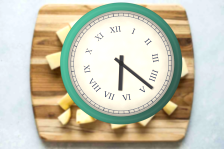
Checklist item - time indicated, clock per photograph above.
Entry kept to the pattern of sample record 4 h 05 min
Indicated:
6 h 23 min
